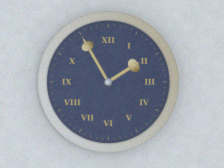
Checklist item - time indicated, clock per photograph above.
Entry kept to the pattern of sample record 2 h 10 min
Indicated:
1 h 55 min
